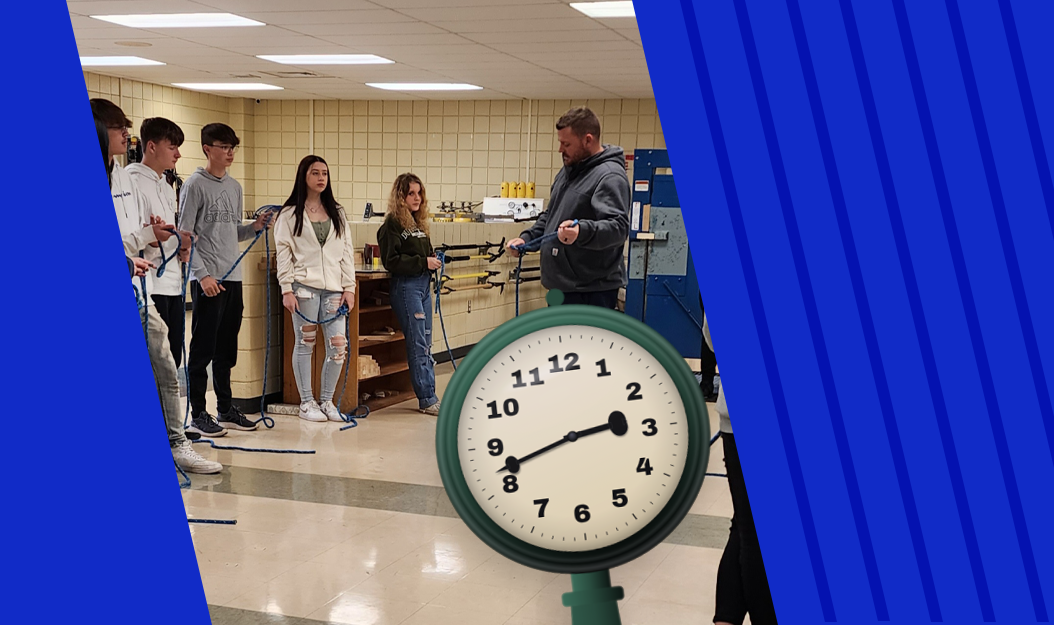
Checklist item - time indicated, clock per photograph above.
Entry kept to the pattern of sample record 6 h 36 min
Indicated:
2 h 42 min
